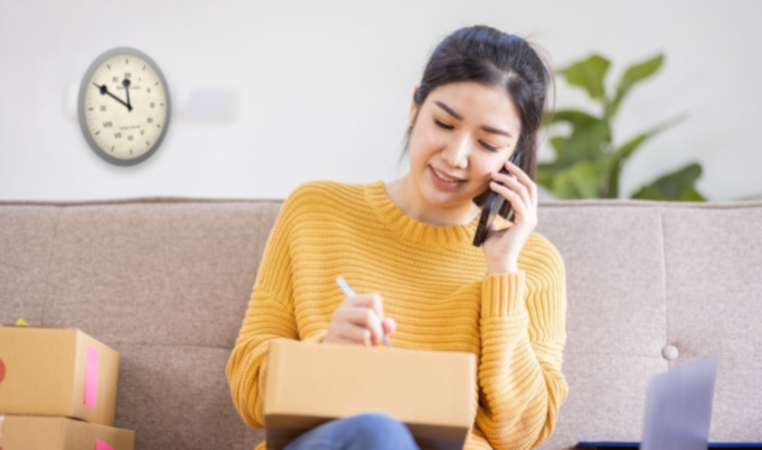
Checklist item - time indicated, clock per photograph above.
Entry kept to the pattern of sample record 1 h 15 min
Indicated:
11 h 50 min
